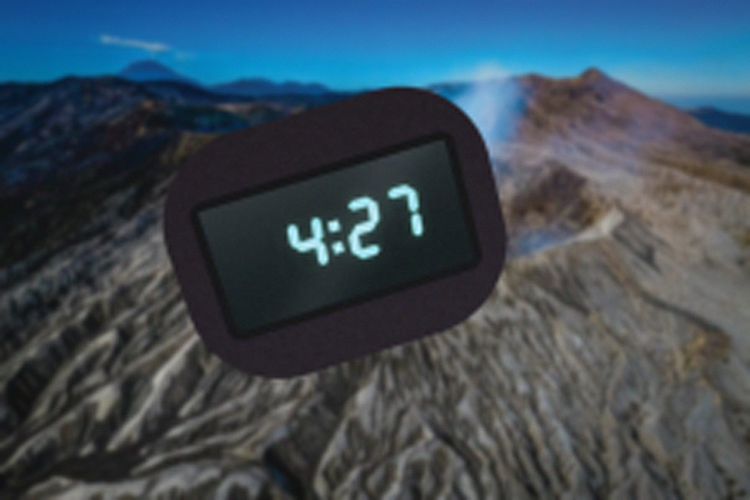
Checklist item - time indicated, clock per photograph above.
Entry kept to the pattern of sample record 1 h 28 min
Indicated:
4 h 27 min
